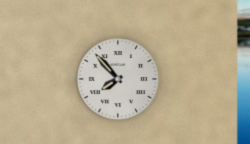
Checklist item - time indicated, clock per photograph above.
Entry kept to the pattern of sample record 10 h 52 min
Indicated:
7 h 53 min
